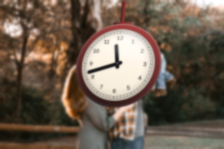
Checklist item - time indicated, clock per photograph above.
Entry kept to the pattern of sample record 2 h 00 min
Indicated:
11 h 42 min
